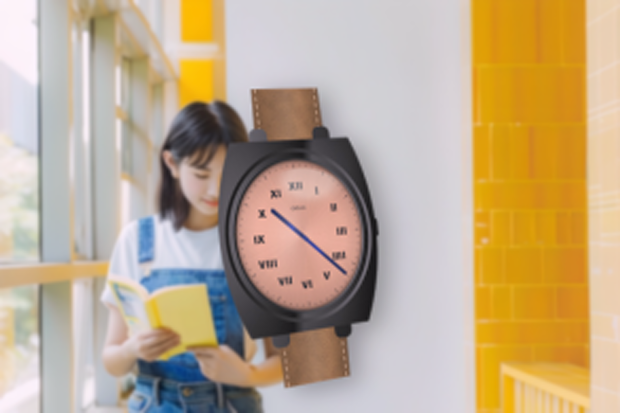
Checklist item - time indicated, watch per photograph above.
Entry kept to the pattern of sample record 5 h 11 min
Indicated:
10 h 22 min
